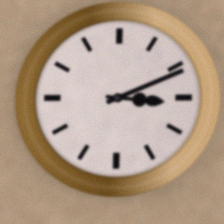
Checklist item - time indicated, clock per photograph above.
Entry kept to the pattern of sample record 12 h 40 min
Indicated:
3 h 11 min
